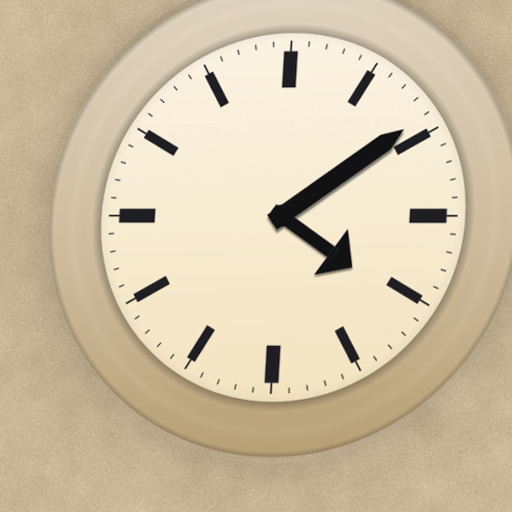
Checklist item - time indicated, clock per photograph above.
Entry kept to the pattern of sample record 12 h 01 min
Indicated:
4 h 09 min
